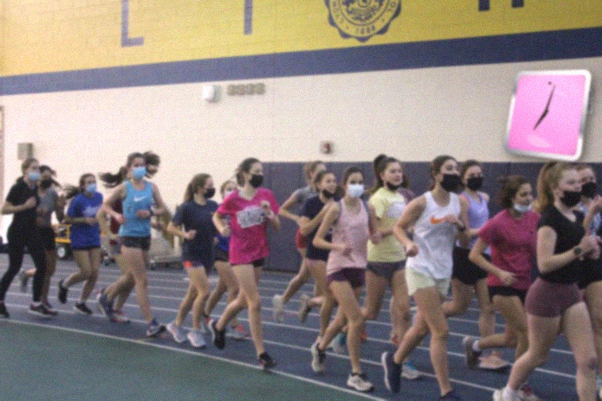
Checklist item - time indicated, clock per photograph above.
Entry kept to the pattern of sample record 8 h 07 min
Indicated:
7 h 02 min
